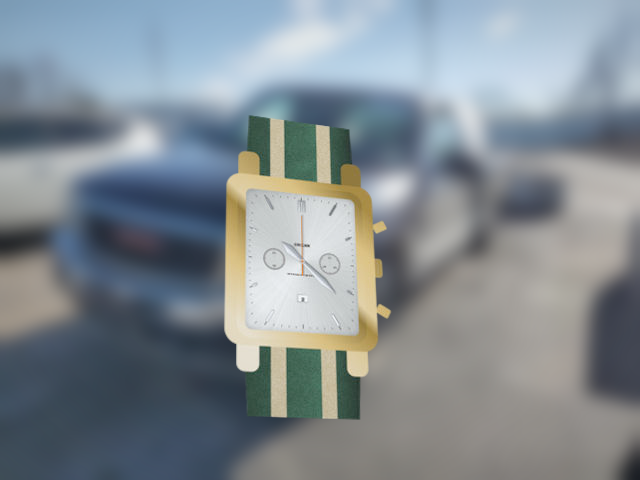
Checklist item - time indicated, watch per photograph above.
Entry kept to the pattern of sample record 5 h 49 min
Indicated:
10 h 22 min
